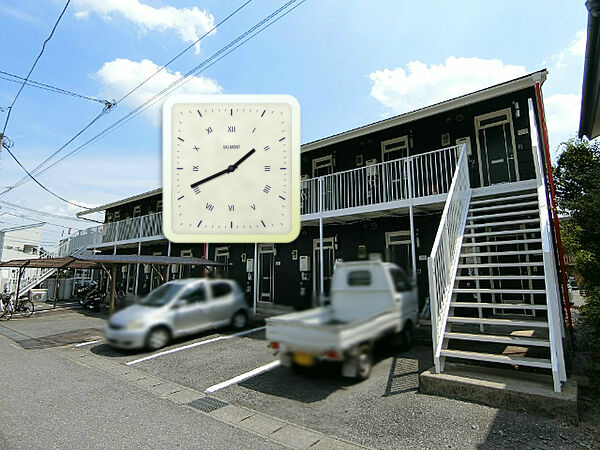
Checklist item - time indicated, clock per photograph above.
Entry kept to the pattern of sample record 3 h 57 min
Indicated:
1 h 41 min
